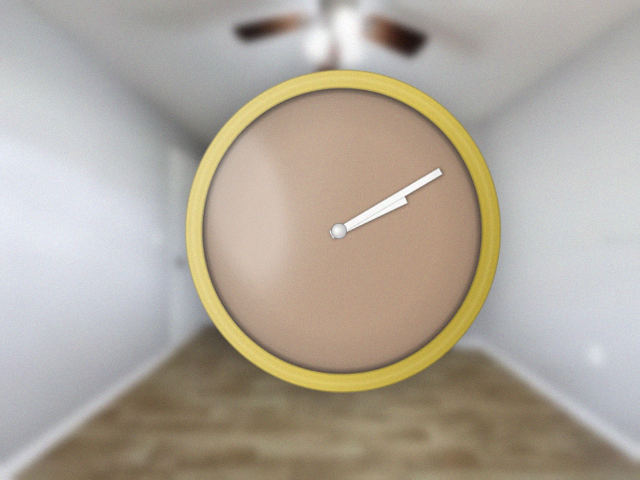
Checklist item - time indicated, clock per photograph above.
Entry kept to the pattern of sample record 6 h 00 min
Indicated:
2 h 10 min
